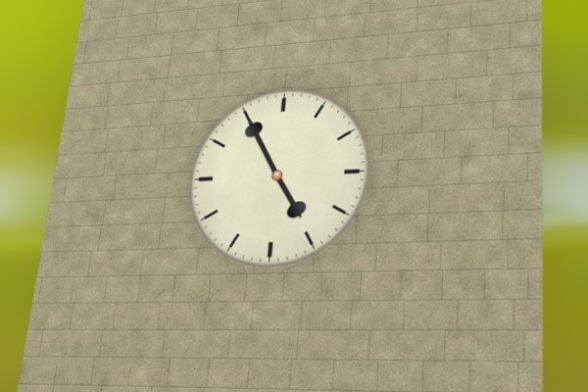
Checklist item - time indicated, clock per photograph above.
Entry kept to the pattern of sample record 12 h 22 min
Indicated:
4 h 55 min
